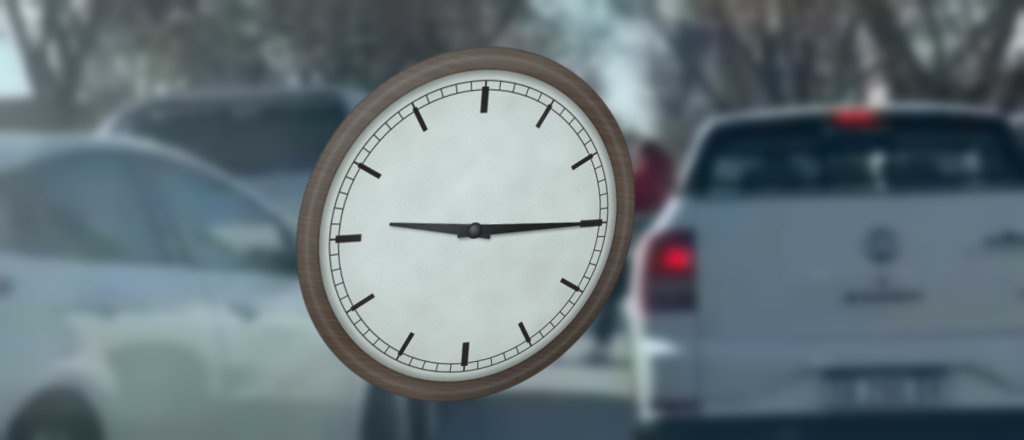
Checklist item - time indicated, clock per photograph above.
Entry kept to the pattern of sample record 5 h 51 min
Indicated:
9 h 15 min
